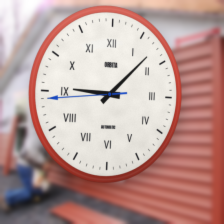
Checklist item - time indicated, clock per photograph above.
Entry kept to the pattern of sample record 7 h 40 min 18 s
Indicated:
9 h 07 min 44 s
